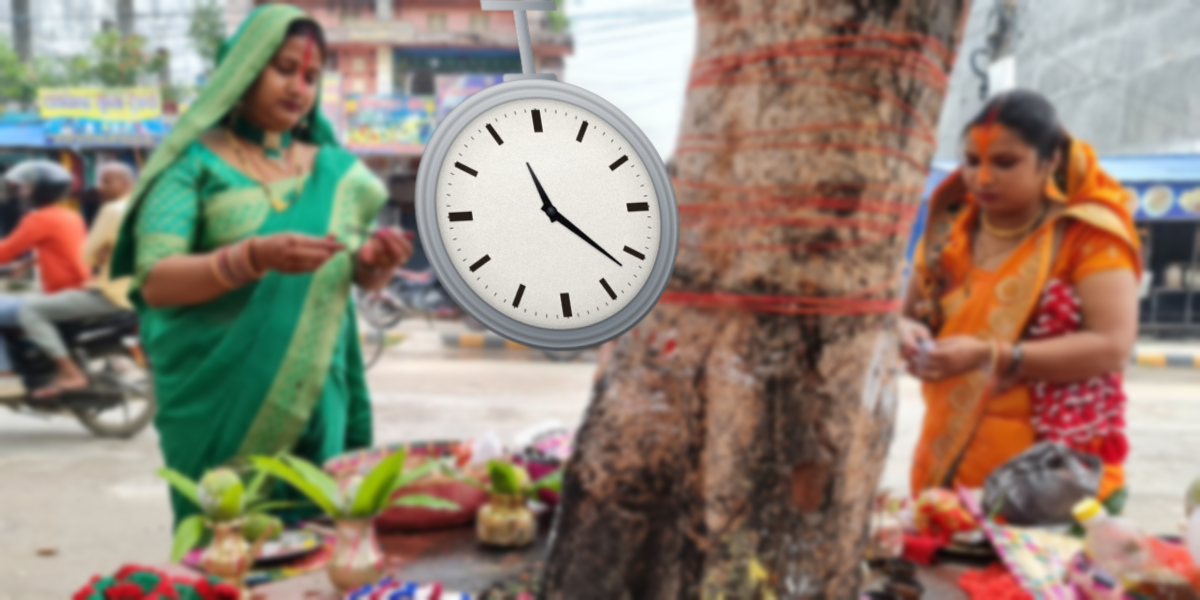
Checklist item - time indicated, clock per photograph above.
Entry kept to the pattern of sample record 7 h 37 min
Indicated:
11 h 22 min
